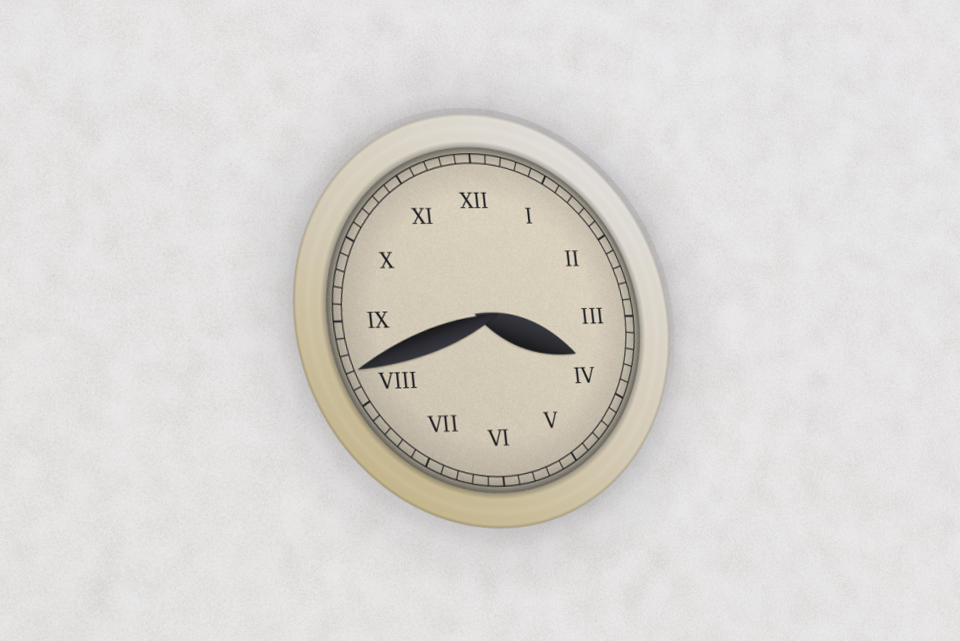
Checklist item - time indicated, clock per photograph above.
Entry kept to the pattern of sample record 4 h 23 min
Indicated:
3 h 42 min
